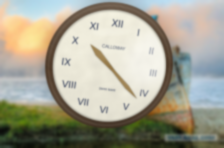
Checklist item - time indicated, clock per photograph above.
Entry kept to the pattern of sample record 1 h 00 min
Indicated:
10 h 22 min
